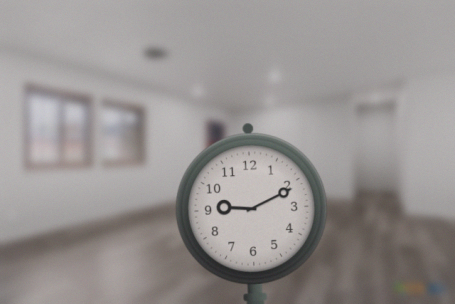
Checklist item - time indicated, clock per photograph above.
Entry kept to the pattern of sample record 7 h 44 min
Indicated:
9 h 11 min
